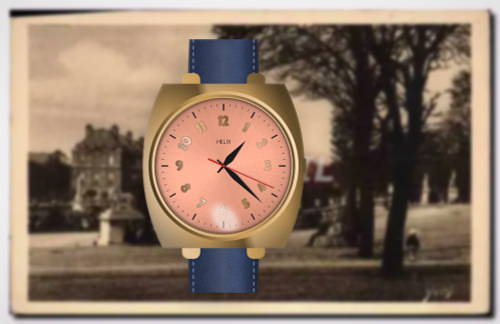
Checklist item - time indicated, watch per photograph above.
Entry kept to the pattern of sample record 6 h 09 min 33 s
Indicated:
1 h 22 min 19 s
